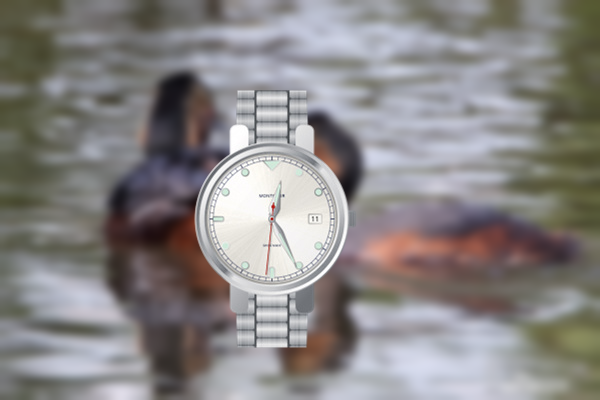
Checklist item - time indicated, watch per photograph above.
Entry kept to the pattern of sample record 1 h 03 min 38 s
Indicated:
12 h 25 min 31 s
